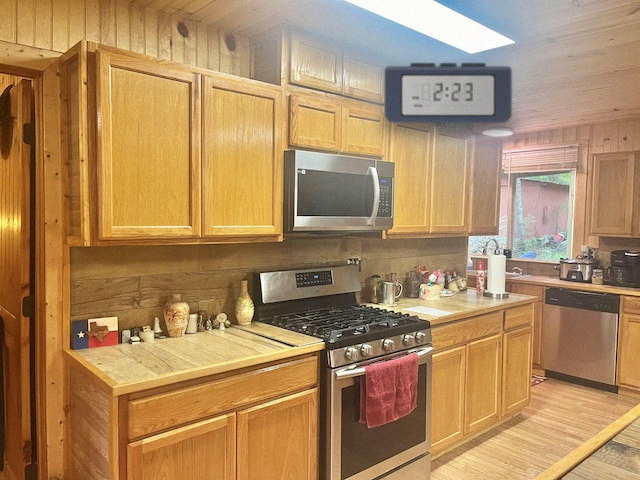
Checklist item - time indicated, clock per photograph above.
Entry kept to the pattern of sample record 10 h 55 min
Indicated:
2 h 23 min
